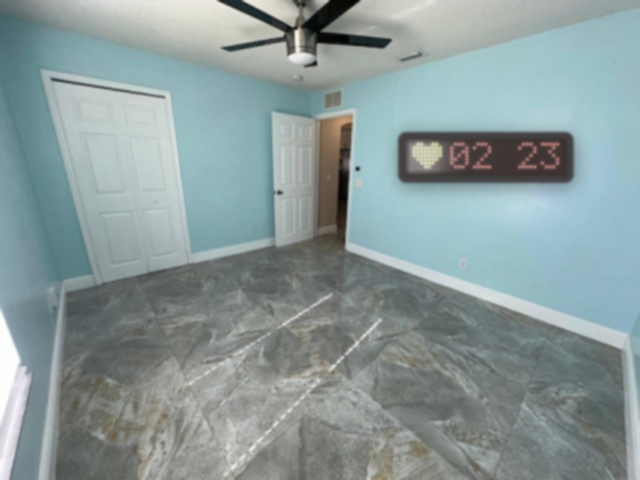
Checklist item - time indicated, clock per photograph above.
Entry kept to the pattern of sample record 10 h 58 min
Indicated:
2 h 23 min
